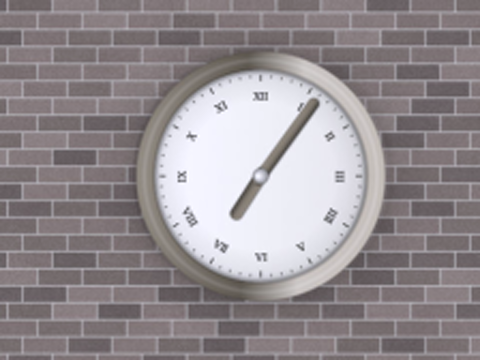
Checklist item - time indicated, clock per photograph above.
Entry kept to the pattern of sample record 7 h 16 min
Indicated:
7 h 06 min
